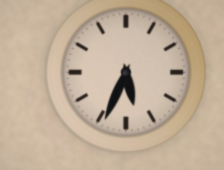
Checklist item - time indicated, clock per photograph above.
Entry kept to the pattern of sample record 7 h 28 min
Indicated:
5 h 34 min
